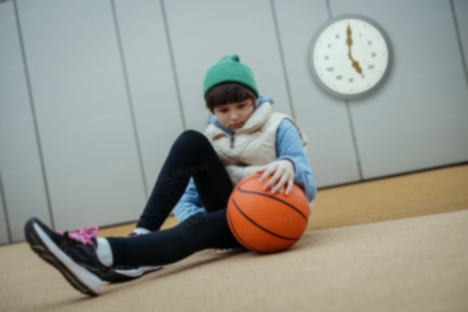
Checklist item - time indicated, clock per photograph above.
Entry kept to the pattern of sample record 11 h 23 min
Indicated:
5 h 00 min
